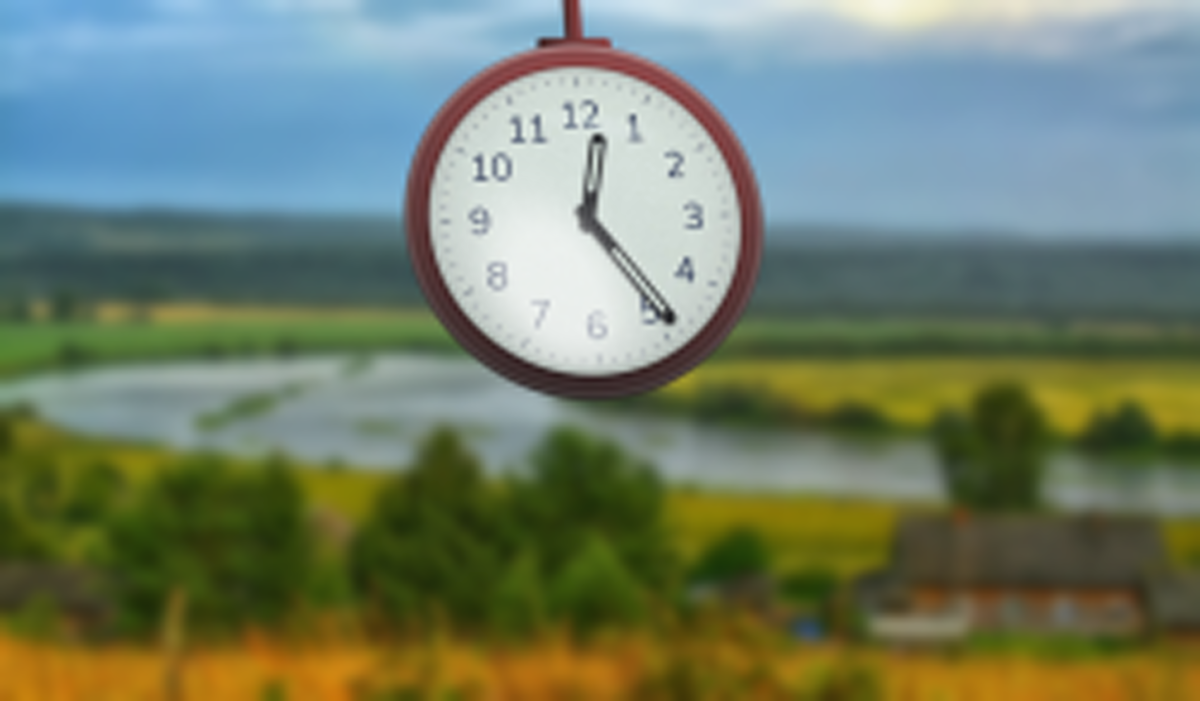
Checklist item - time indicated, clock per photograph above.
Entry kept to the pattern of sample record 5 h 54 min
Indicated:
12 h 24 min
